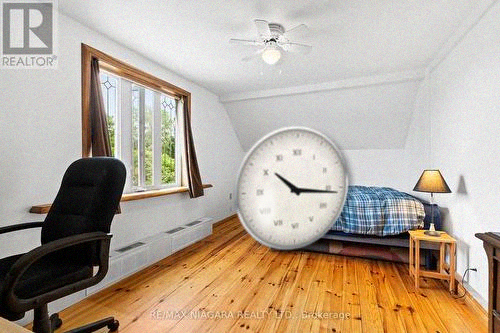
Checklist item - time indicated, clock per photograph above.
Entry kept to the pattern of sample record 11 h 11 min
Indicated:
10 h 16 min
